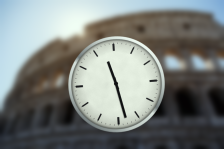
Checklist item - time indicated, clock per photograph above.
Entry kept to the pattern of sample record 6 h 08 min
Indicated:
11 h 28 min
